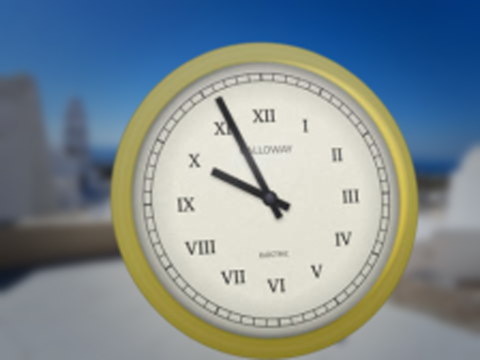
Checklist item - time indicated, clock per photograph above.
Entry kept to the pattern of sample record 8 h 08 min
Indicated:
9 h 56 min
